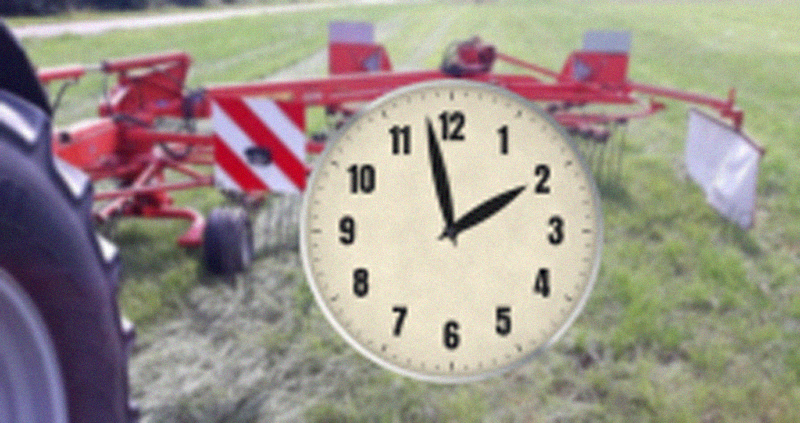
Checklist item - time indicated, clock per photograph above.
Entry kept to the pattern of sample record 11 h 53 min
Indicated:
1 h 58 min
